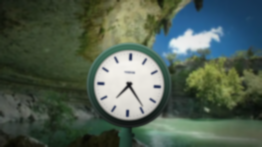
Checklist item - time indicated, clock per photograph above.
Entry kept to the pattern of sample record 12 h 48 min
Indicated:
7 h 24 min
